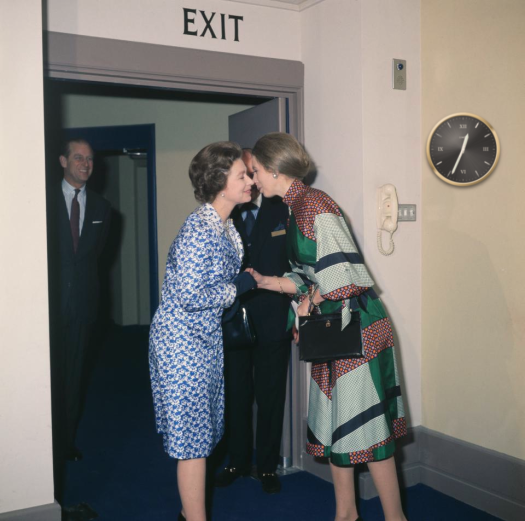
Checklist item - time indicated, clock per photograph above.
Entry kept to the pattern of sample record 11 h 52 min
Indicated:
12 h 34 min
